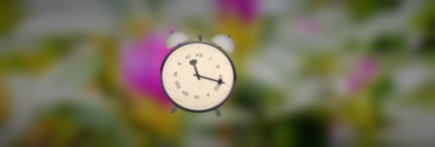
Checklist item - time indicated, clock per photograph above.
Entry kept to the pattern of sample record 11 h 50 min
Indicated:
11 h 17 min
